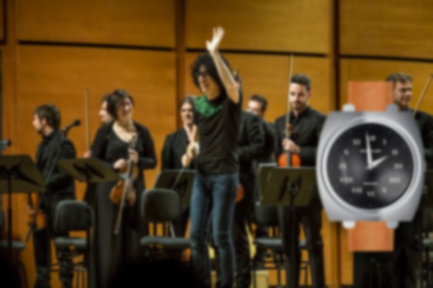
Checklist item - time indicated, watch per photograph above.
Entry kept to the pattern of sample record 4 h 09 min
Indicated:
1 h 59 min
